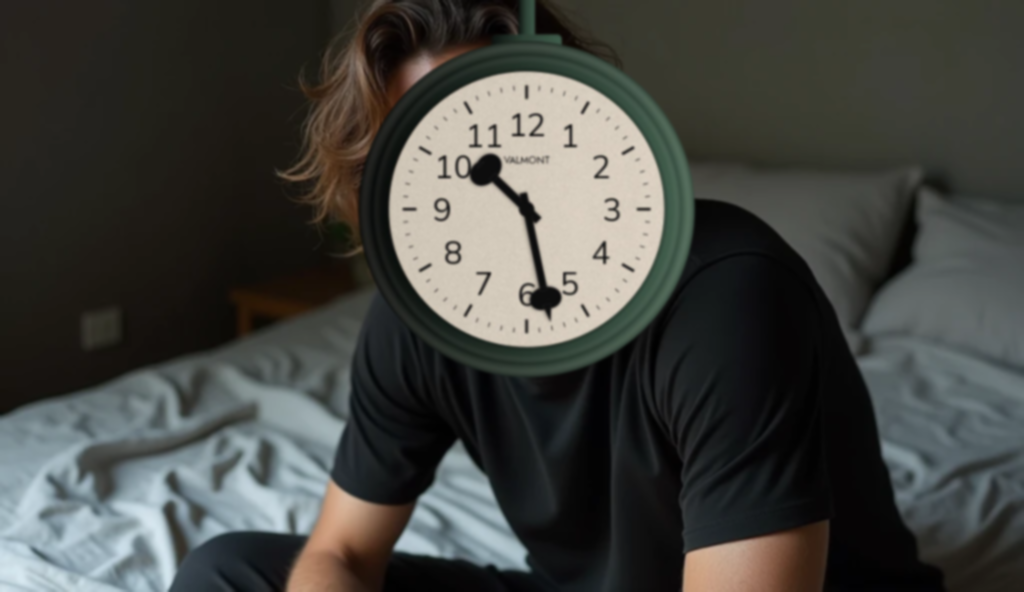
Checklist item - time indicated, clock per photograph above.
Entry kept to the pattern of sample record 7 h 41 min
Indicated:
10 h 28 min
